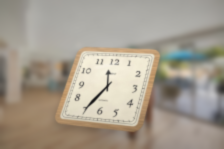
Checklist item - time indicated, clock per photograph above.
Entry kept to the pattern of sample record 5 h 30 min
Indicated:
11 h 35 min
